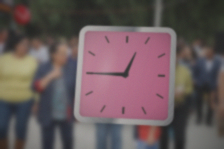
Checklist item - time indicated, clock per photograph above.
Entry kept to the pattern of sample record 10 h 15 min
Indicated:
12 h 45 min
